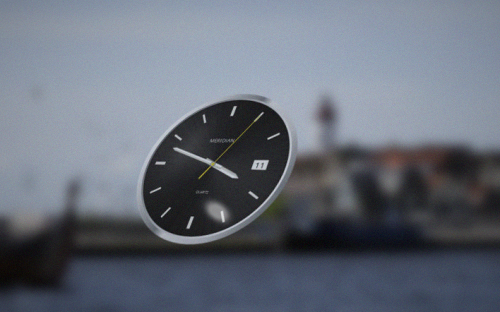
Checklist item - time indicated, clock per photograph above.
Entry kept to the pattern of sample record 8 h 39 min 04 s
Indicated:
3 h 48 min 05 s
